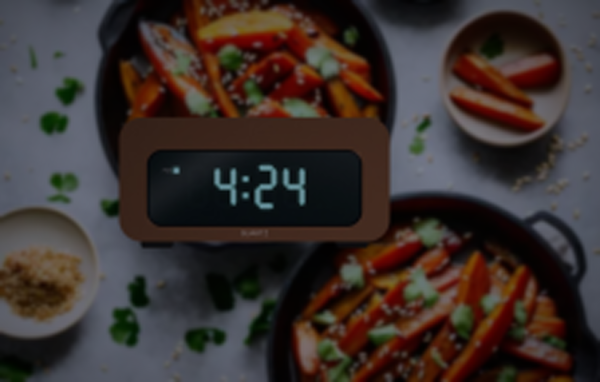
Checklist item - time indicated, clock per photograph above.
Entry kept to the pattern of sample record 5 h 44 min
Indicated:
4 h 24 min
